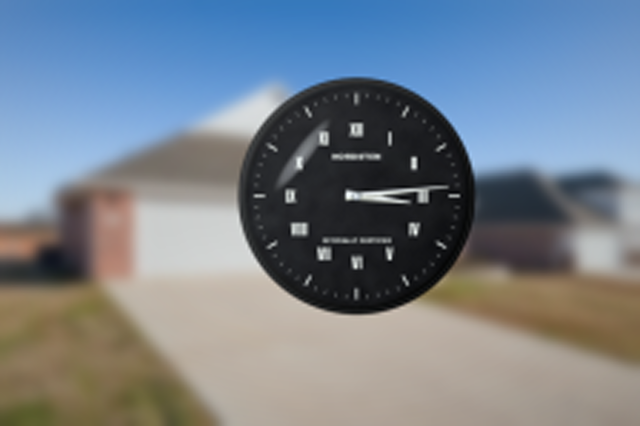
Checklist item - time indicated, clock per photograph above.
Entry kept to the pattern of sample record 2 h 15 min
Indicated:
3 h 14 min
